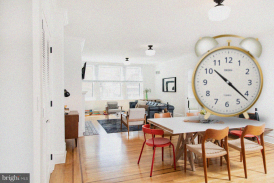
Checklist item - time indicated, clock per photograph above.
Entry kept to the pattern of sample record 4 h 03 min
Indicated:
10 h 22 min
